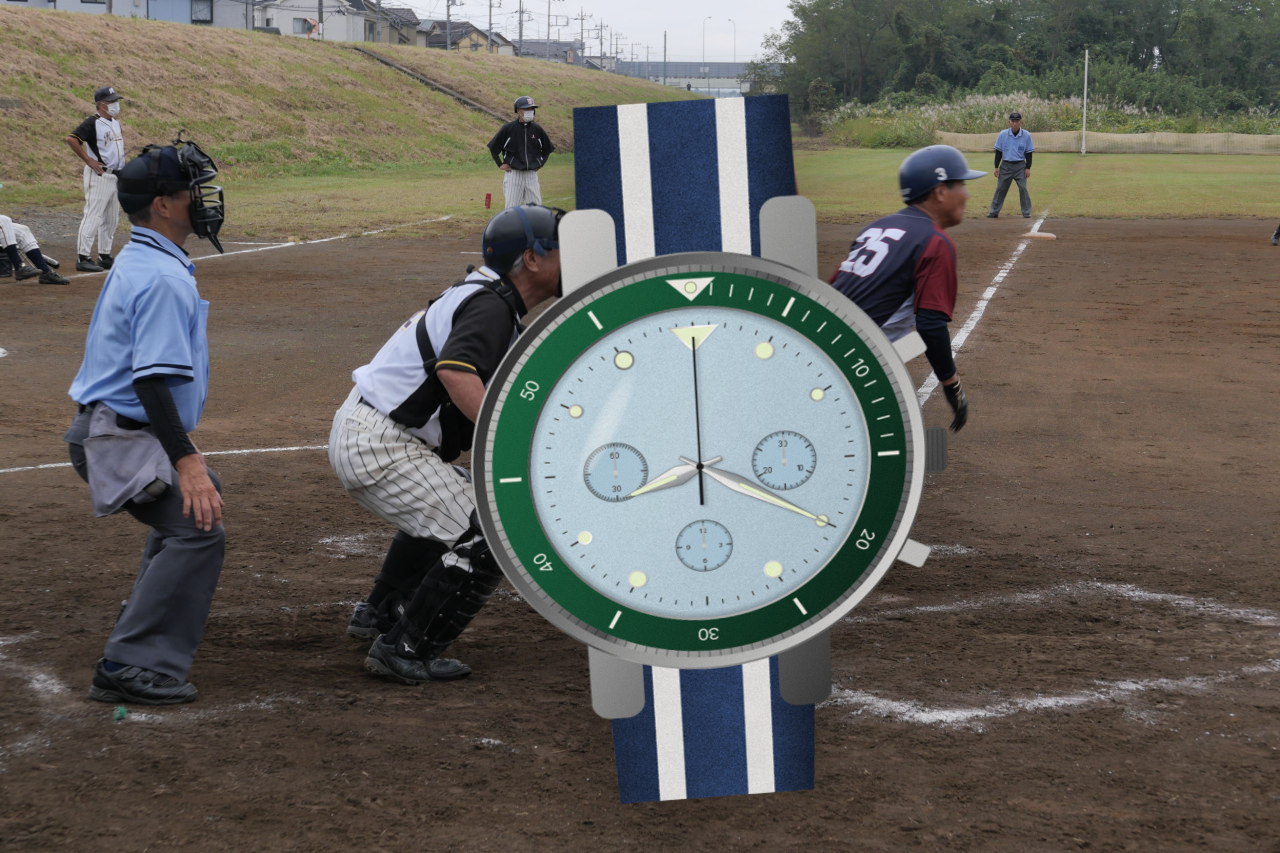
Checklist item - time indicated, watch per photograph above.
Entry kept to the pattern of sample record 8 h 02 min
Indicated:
8 h 20 min
